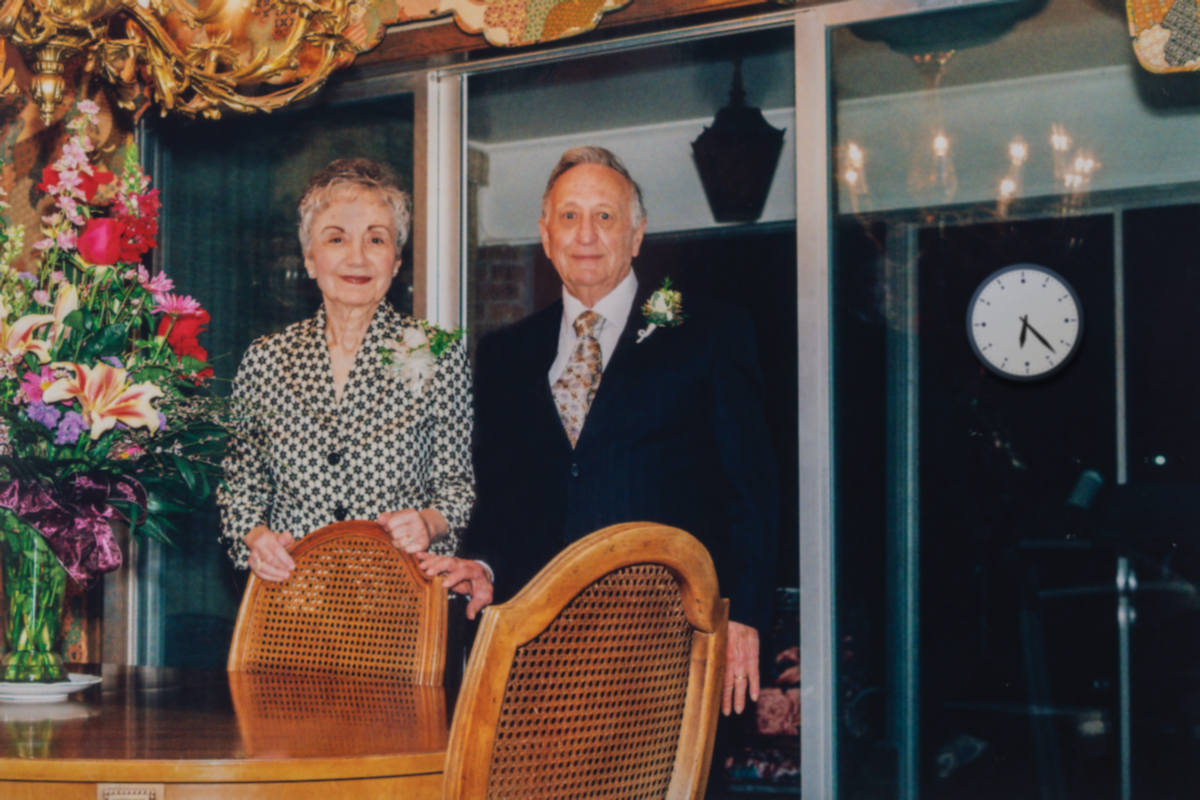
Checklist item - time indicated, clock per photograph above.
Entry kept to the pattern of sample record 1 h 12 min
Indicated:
6 h 23 min
